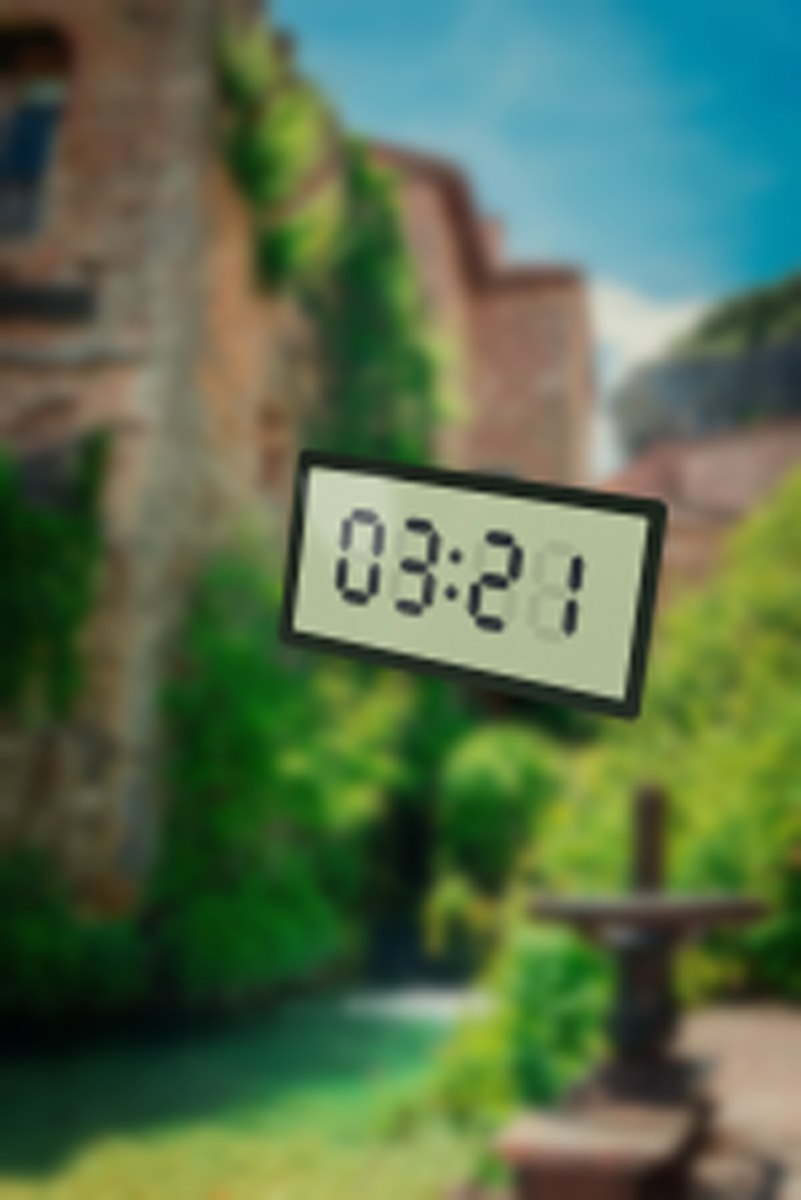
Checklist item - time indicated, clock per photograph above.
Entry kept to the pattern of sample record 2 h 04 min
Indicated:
3 h 21 min
